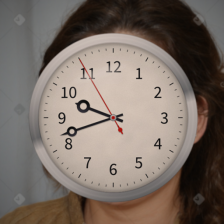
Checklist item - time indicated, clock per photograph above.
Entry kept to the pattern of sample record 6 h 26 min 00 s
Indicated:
9 h 41 min 55 s
